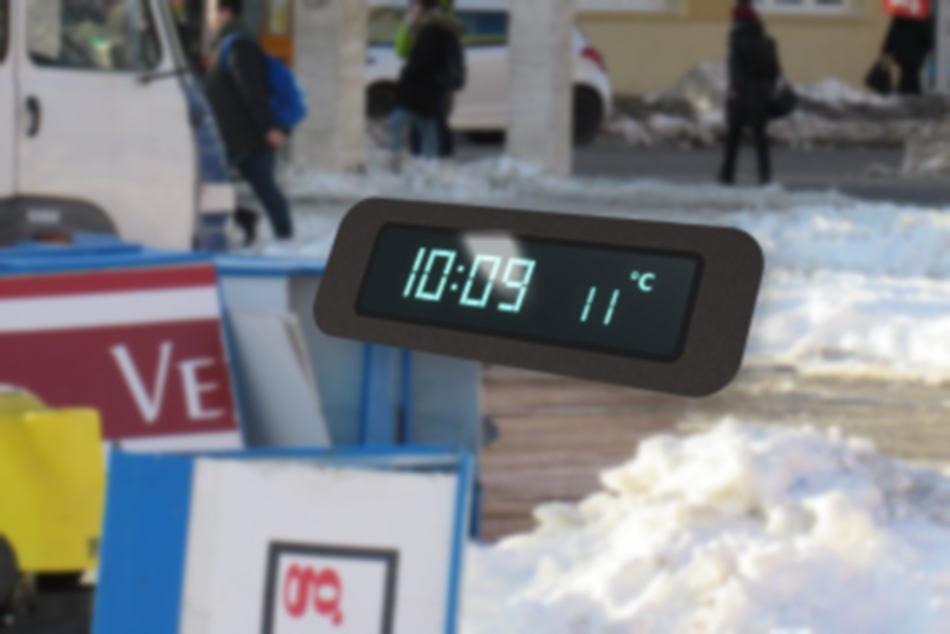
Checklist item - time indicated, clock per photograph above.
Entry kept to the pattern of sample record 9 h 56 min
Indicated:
10 h 09 min
